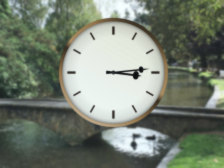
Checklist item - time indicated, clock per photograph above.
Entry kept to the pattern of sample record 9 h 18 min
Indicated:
3 h 14 min
